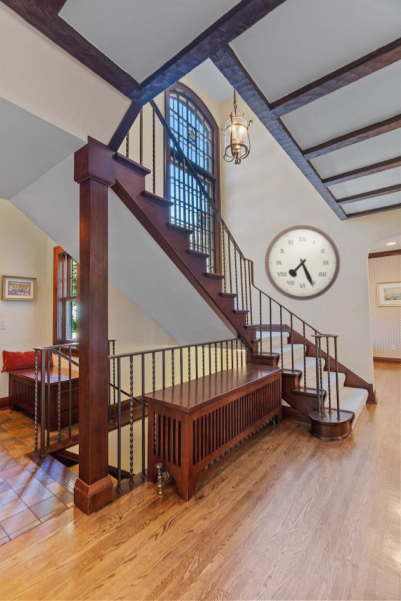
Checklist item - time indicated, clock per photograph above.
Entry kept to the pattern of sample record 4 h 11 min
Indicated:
7 h 26 min
